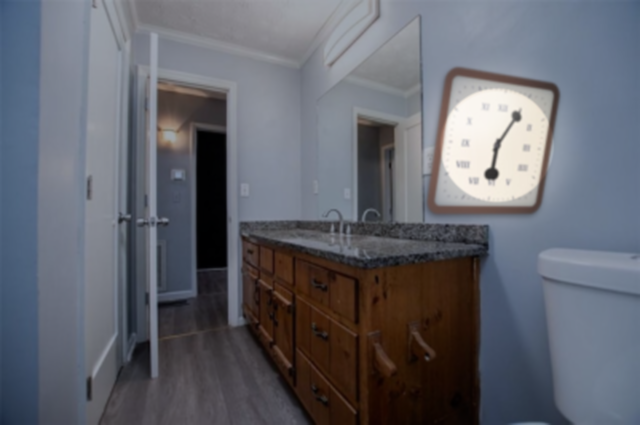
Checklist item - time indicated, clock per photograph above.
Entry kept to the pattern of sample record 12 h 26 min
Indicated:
6 h 05 min
